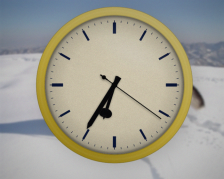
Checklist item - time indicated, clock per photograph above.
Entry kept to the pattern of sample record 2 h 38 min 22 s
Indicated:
6 h 35 min 21 s
